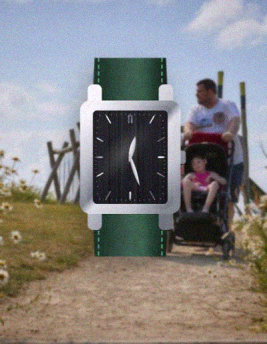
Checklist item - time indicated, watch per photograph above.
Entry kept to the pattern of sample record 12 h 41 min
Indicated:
12 h 27 min
